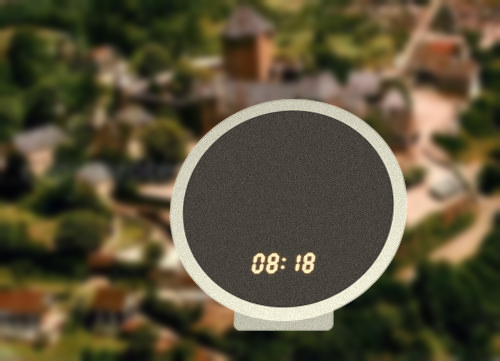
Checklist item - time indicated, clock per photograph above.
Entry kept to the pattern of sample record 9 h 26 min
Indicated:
8 h 18 min
